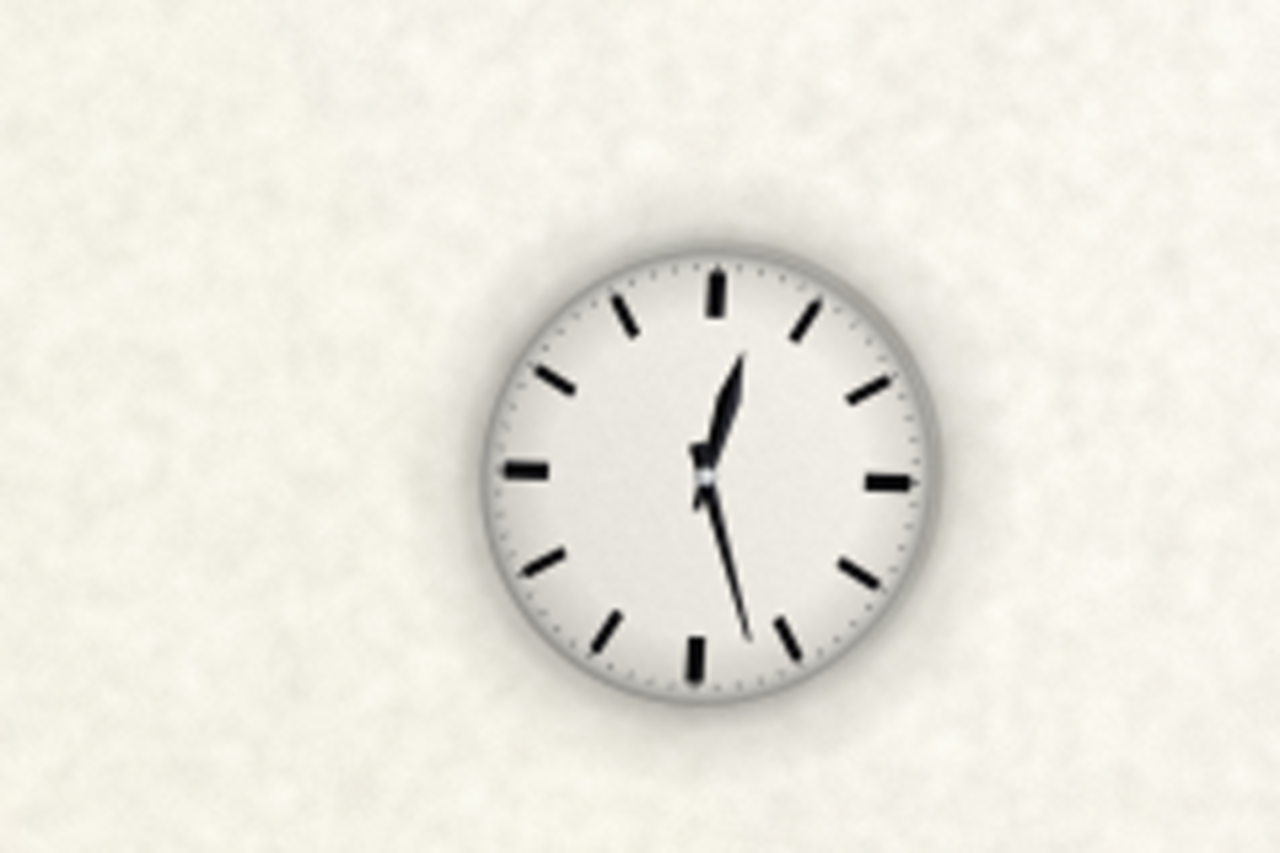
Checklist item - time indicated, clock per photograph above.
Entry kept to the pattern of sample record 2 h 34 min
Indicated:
12 h 27 min
